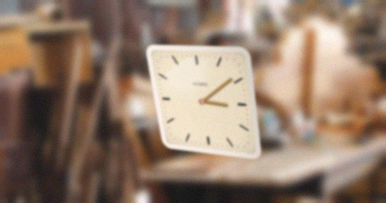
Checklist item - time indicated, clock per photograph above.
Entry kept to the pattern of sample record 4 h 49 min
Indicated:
3 h 09 min
